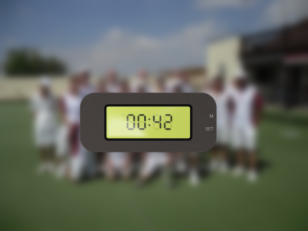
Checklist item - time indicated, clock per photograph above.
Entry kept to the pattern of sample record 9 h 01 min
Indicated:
0 h 42 min
